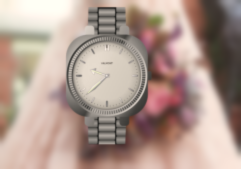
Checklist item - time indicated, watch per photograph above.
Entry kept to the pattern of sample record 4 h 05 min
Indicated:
9 h 38 min
